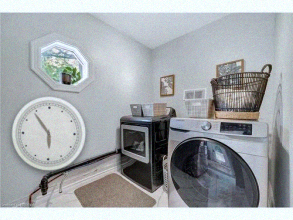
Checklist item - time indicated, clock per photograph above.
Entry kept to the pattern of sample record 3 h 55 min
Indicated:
5 h 54 min
